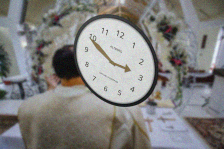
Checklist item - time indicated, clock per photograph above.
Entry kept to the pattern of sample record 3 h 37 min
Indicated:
2 h 49 min
